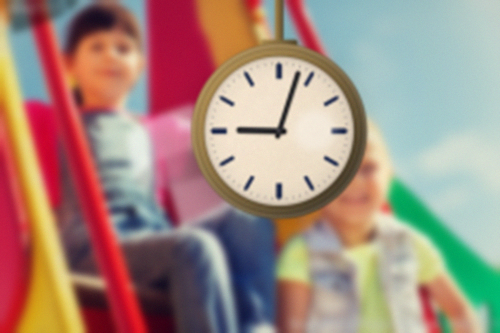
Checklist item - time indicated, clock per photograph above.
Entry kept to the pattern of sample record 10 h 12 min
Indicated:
9 h 03 min
